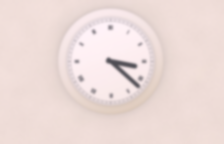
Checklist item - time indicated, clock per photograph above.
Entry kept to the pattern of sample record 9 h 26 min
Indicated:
3 h 22 min
